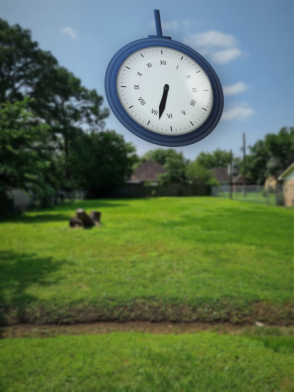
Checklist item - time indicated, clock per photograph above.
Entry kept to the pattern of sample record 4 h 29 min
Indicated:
6 h 33 min
